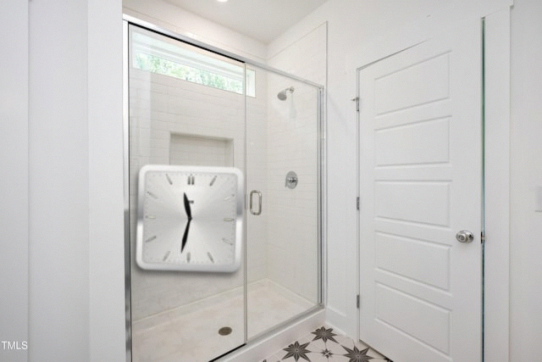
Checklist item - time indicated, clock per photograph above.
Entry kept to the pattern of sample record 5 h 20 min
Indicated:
11 h 32 min
